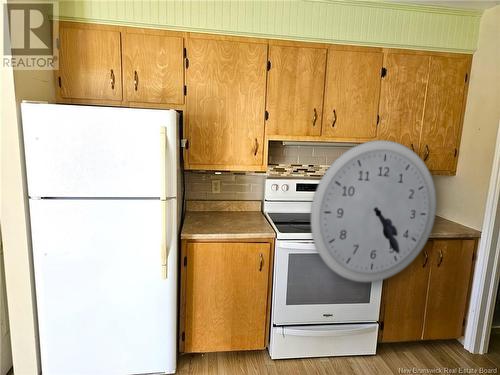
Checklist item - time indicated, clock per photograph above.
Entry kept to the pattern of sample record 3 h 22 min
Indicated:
4 h 24 min
